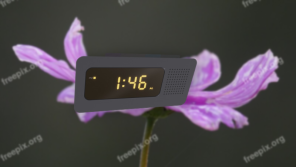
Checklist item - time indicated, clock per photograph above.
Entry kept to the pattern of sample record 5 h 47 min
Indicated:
1 h 46 min
